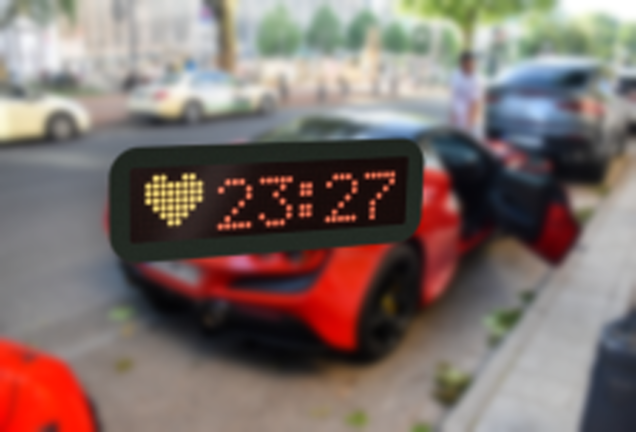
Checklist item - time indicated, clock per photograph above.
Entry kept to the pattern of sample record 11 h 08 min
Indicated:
23 h 27 min
